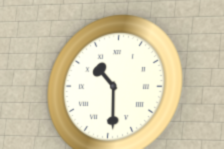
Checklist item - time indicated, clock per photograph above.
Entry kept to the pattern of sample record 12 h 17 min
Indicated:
10 h 29 min
